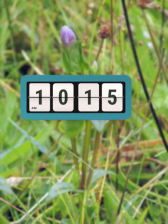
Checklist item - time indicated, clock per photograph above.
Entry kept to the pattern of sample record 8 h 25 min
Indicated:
10 h 15 min
